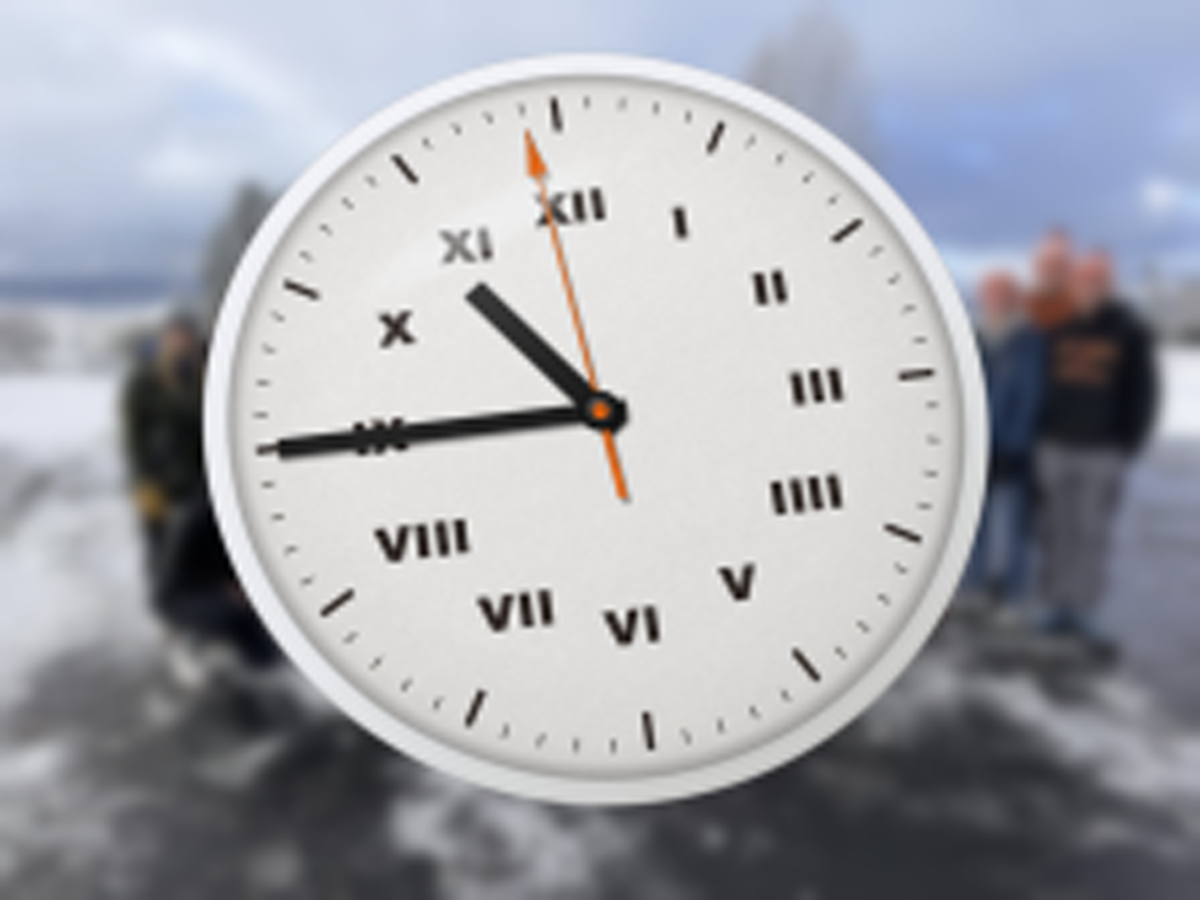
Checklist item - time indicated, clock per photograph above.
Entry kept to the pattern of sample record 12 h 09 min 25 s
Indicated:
10 h 44 min 59 s
